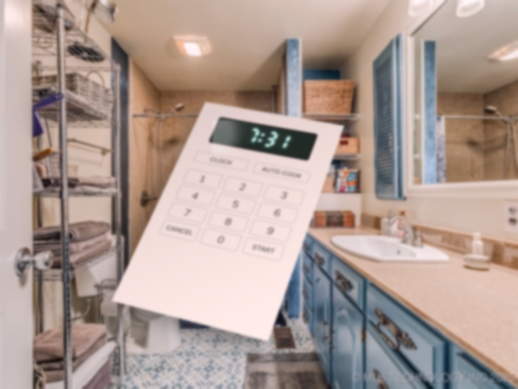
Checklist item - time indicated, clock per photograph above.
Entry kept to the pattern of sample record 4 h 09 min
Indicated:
7 h 31 min
